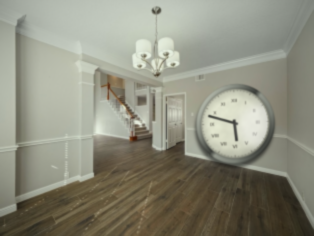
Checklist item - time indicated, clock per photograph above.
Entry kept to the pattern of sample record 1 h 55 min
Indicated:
5 h 48 min
